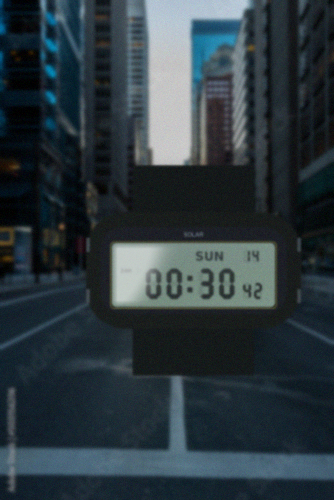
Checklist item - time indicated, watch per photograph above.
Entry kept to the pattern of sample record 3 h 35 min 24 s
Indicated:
0 h 30 min 42 s
